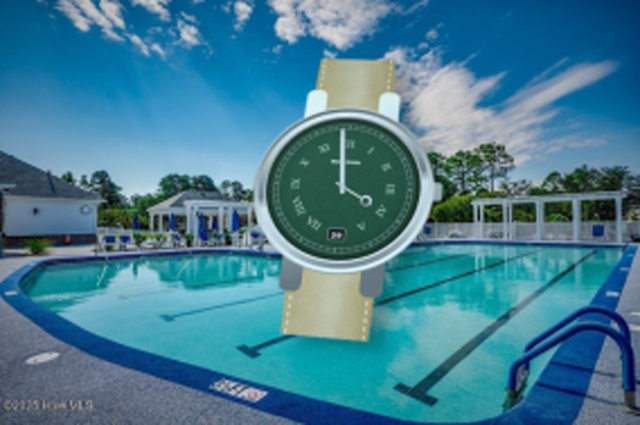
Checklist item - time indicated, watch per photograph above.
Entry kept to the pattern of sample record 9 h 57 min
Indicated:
3 h 59 min
